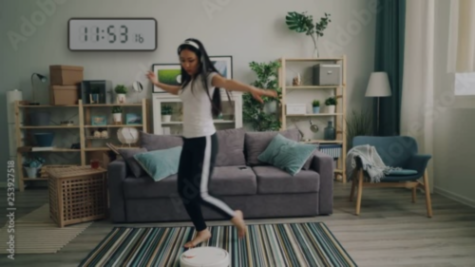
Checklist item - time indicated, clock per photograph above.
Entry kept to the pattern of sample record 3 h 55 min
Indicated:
11 h 53 min
